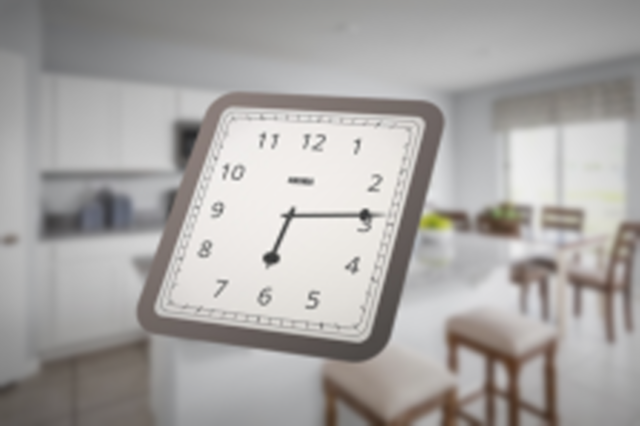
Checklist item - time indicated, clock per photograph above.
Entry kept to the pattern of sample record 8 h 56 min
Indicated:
6 h 14 min
